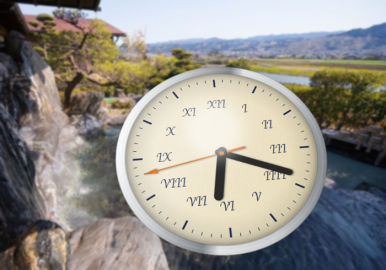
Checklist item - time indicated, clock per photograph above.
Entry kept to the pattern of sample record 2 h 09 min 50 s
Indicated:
6 h 18 min 43 s
